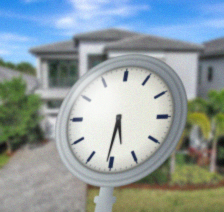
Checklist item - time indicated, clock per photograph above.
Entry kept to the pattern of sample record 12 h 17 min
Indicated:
5 h 31 min
